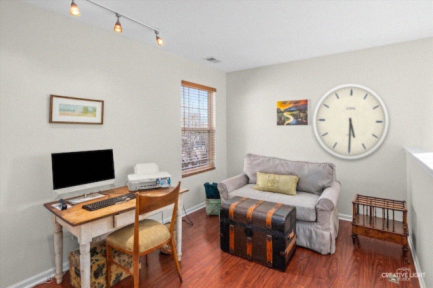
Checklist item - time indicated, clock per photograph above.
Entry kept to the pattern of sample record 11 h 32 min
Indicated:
5 h 30 min
